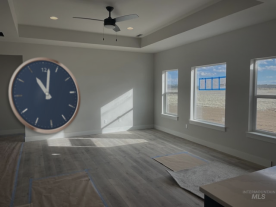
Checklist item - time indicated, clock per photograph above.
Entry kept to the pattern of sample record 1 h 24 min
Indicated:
11 h 02 min
